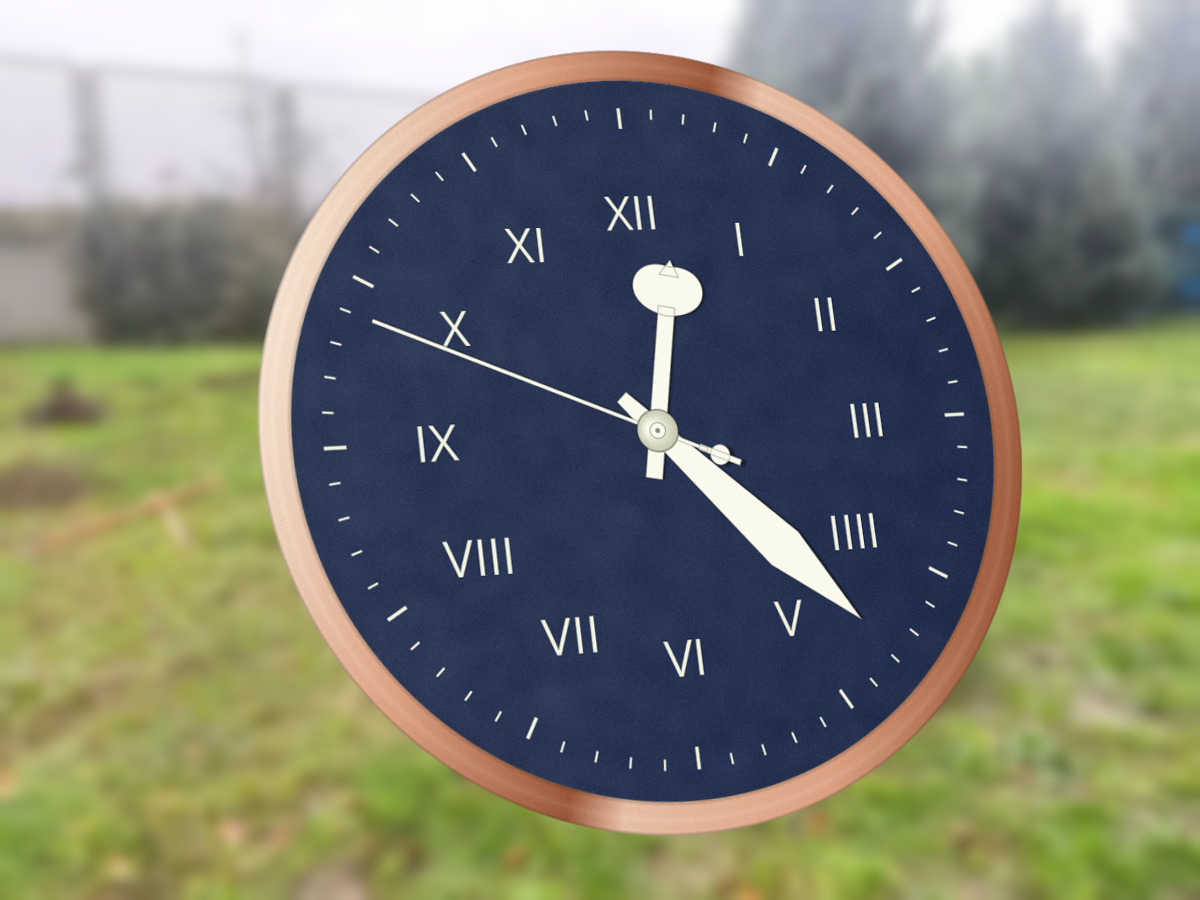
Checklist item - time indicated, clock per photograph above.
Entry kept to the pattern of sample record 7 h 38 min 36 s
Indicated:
12 h 22 min 49 s
